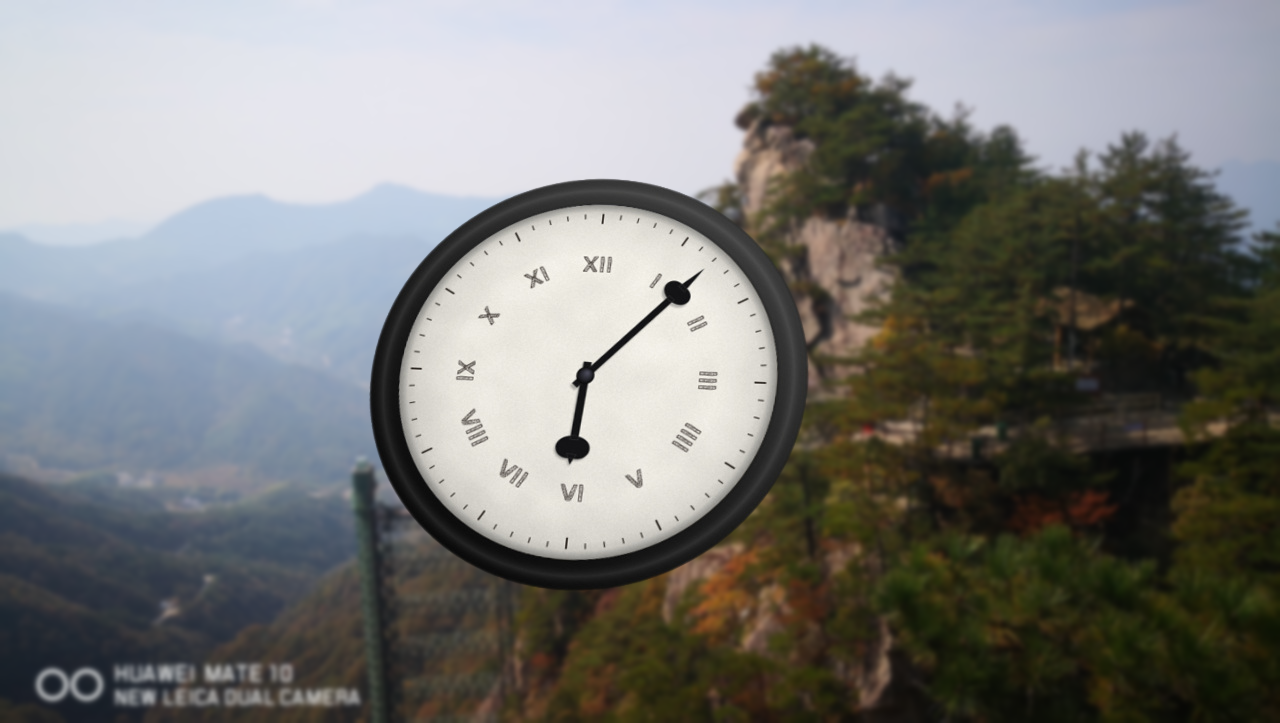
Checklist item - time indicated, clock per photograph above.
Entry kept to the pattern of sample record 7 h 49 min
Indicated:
6 h 07 min
